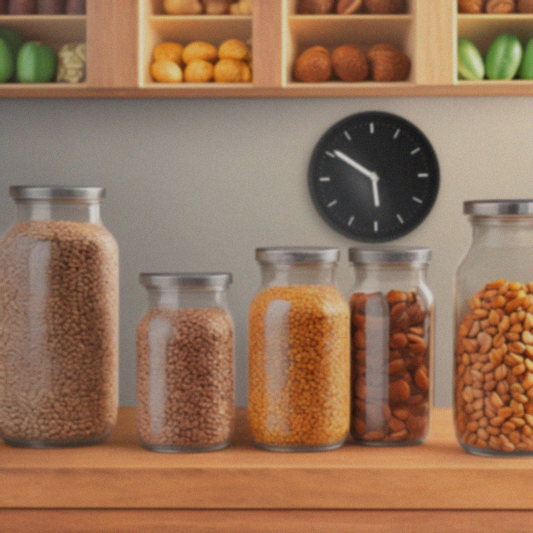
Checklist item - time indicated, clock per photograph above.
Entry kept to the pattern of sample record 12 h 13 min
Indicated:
5 h 51 min
